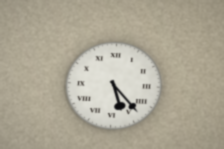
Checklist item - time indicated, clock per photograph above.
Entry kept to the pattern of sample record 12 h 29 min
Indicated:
5 h 23 min
